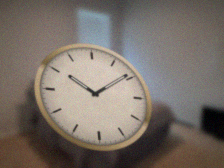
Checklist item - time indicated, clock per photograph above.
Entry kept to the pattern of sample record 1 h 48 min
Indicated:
10 h 09 min
